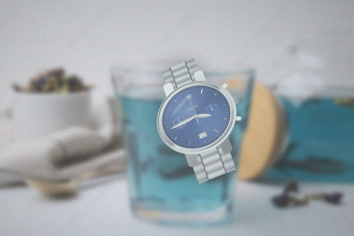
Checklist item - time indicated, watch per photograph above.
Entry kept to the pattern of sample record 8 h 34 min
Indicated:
3 h 44 min
